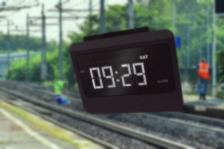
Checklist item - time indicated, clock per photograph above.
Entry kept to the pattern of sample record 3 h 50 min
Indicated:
9 h 29 min
